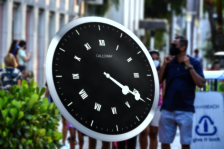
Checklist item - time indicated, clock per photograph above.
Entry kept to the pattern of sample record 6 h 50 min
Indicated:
4 h 21 min
